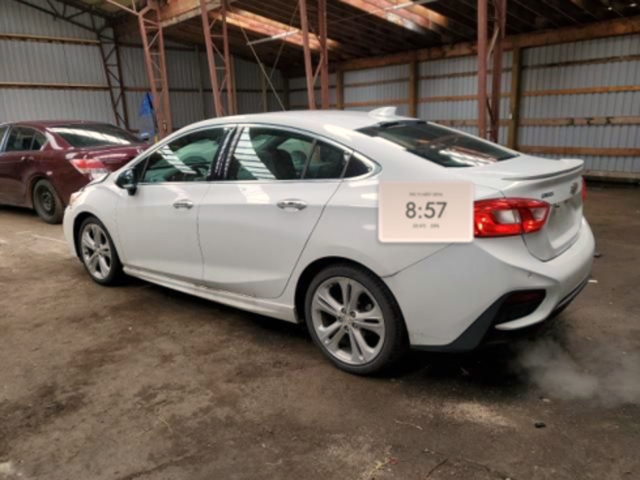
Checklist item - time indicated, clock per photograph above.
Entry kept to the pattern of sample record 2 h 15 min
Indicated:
8 h 57 min
